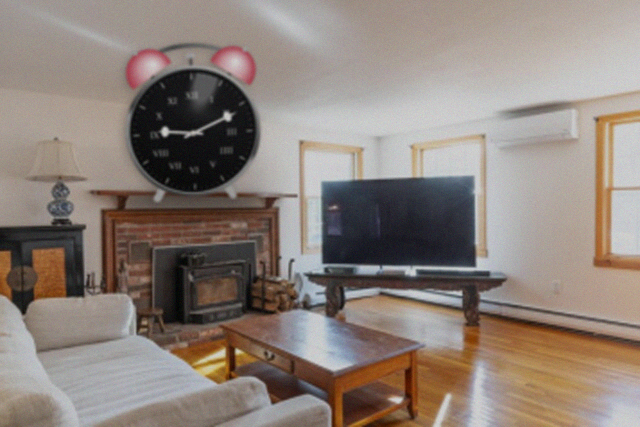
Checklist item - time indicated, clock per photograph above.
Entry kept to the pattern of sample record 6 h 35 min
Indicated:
9 h 11 min
